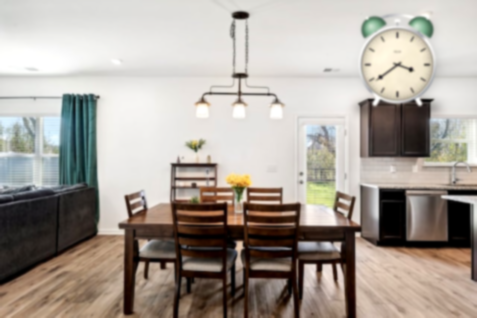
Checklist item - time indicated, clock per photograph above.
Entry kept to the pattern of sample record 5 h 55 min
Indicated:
3 h 39 min
